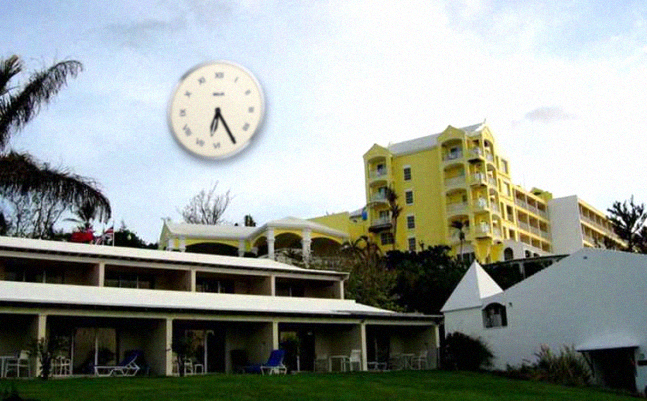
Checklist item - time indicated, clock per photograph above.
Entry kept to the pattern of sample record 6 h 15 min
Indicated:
6 h 25 min
